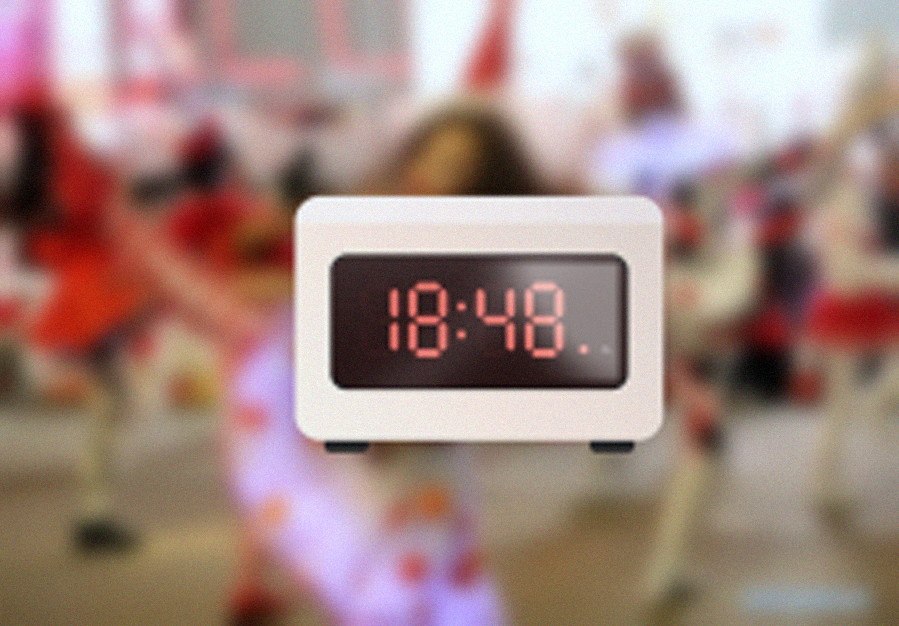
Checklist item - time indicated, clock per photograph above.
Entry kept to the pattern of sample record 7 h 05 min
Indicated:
18 h 48 min
